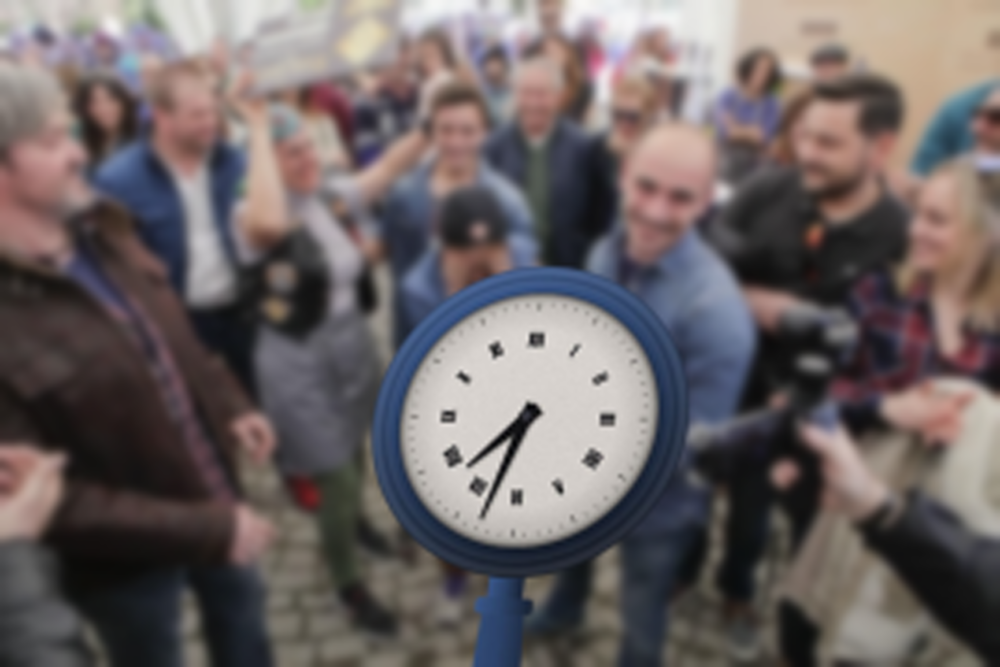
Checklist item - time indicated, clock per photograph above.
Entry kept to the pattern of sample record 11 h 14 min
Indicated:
7 h 33 min
